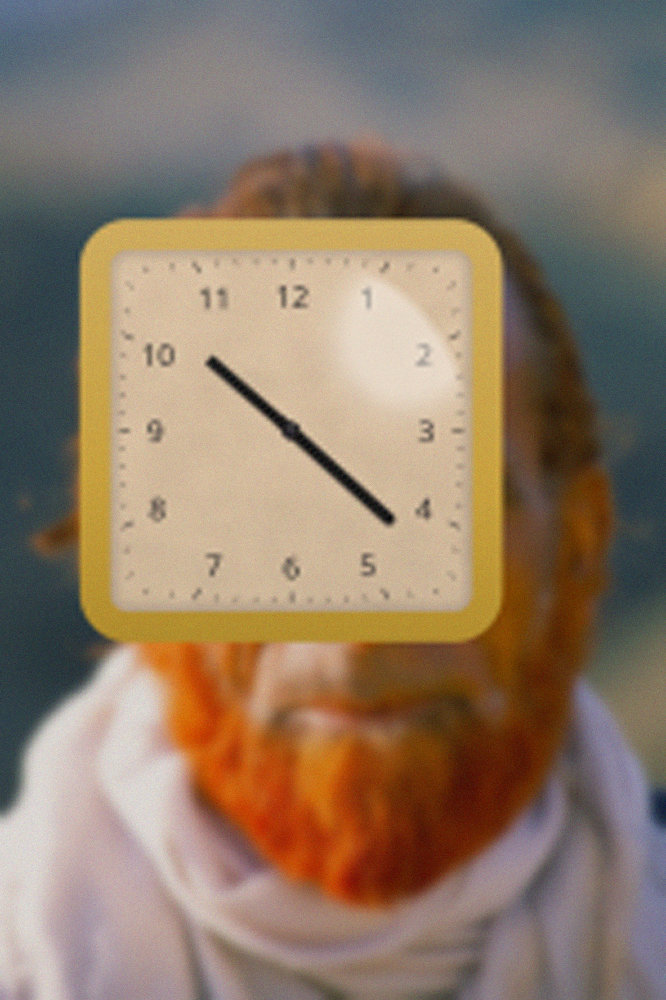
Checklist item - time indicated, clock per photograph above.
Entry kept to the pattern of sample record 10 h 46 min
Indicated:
10 h 22 min
